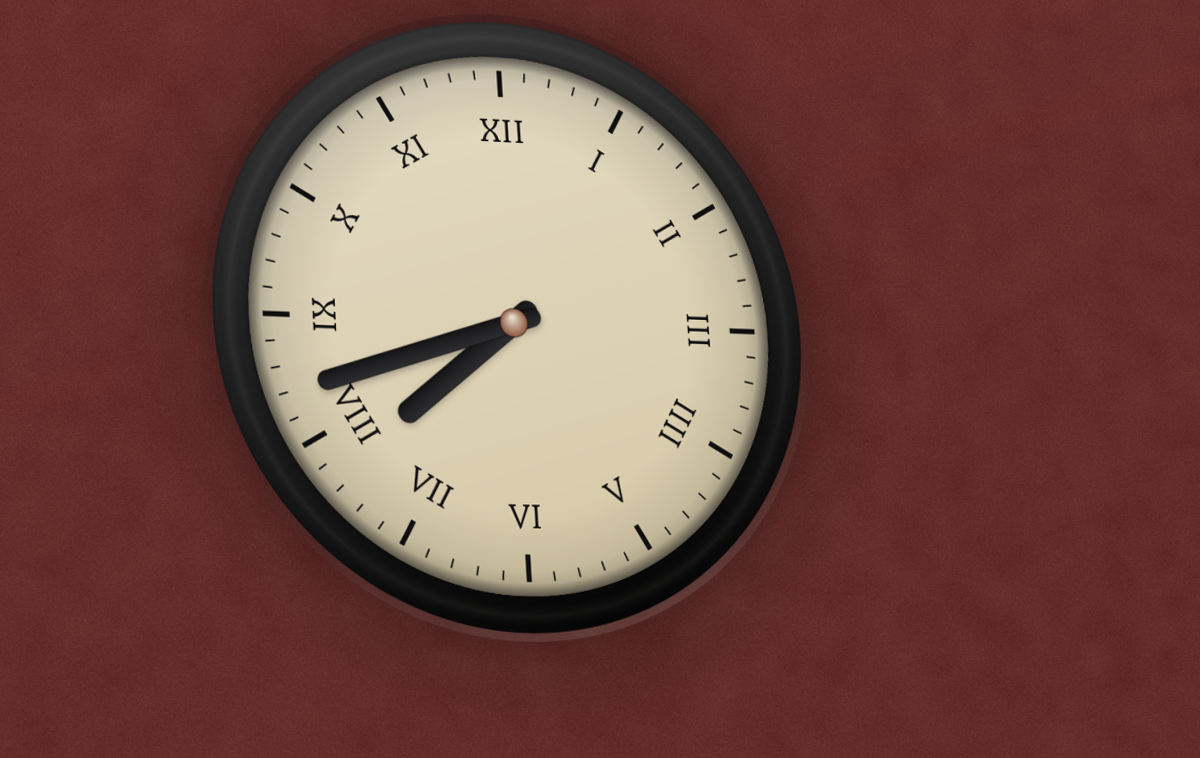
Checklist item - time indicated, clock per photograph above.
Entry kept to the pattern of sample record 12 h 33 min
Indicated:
7 h 42 min
